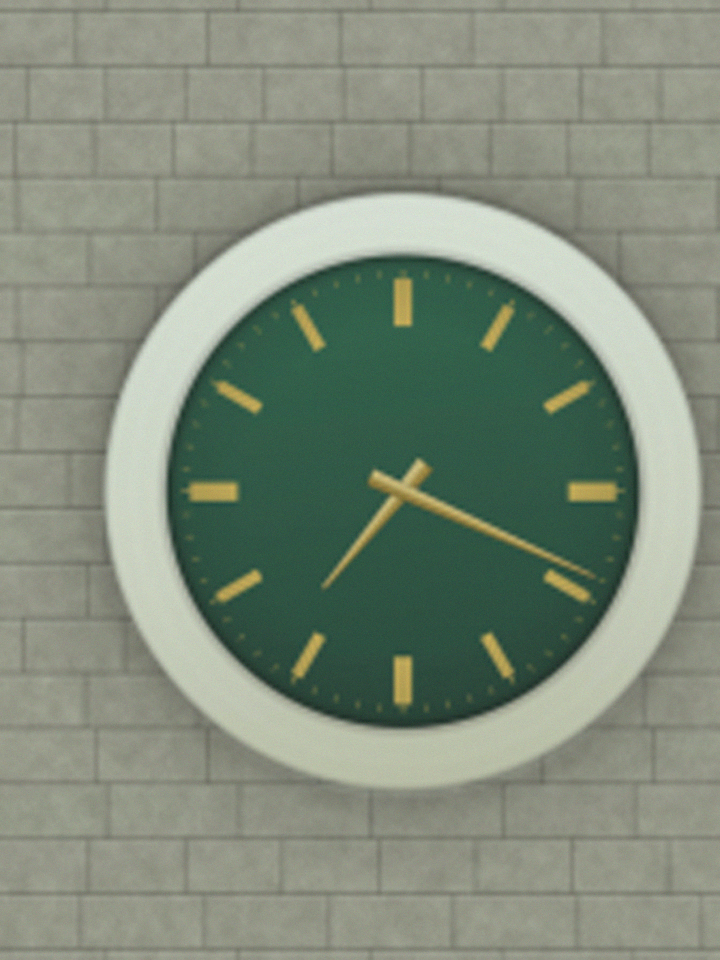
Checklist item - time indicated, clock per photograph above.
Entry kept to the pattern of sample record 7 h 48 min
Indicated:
7 h 19 min
